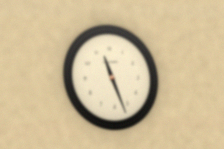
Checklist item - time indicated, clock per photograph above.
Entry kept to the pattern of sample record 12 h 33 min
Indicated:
11 h 27 min
